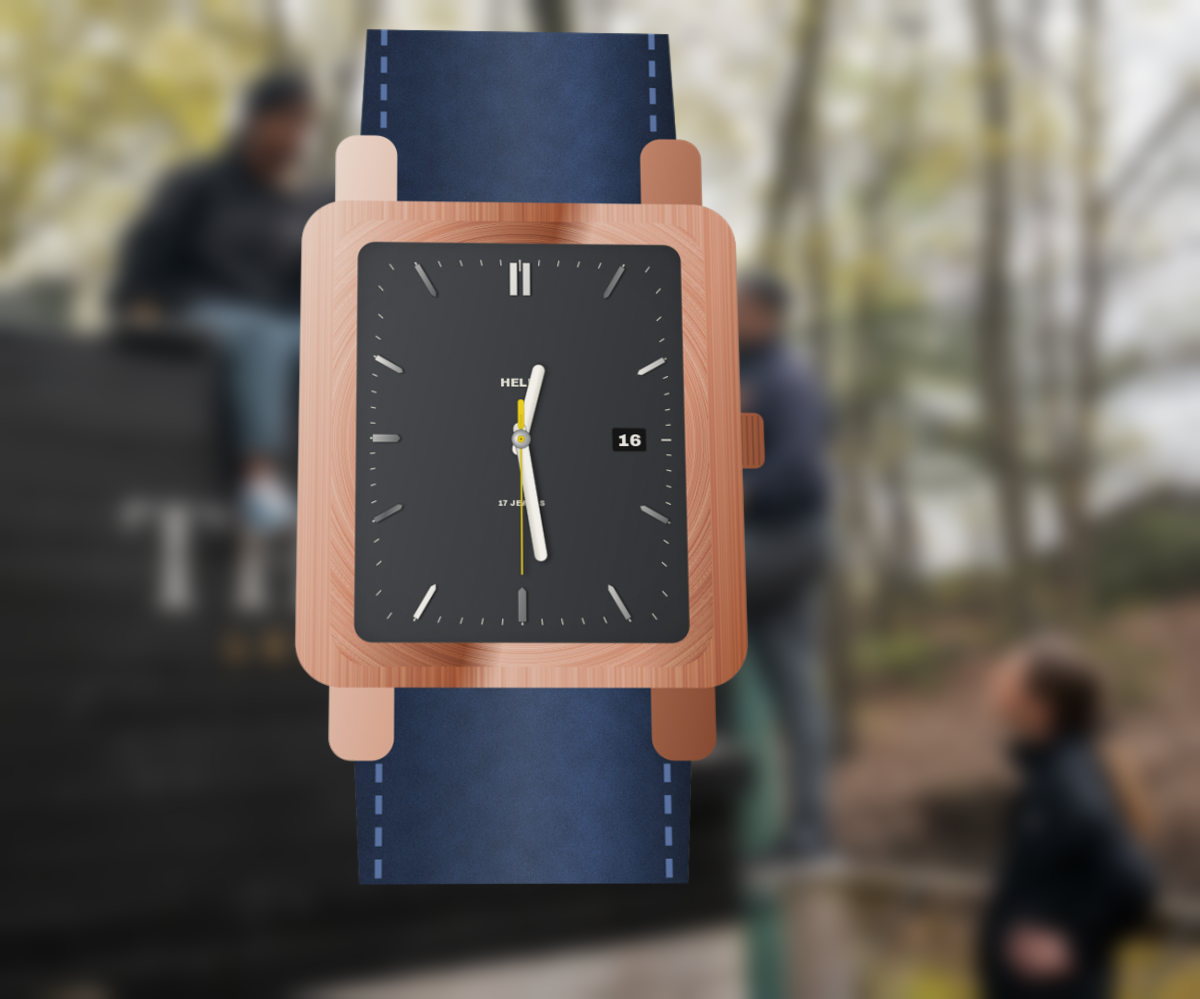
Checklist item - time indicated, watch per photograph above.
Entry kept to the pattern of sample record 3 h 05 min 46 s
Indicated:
12 h 28 min 30 s
